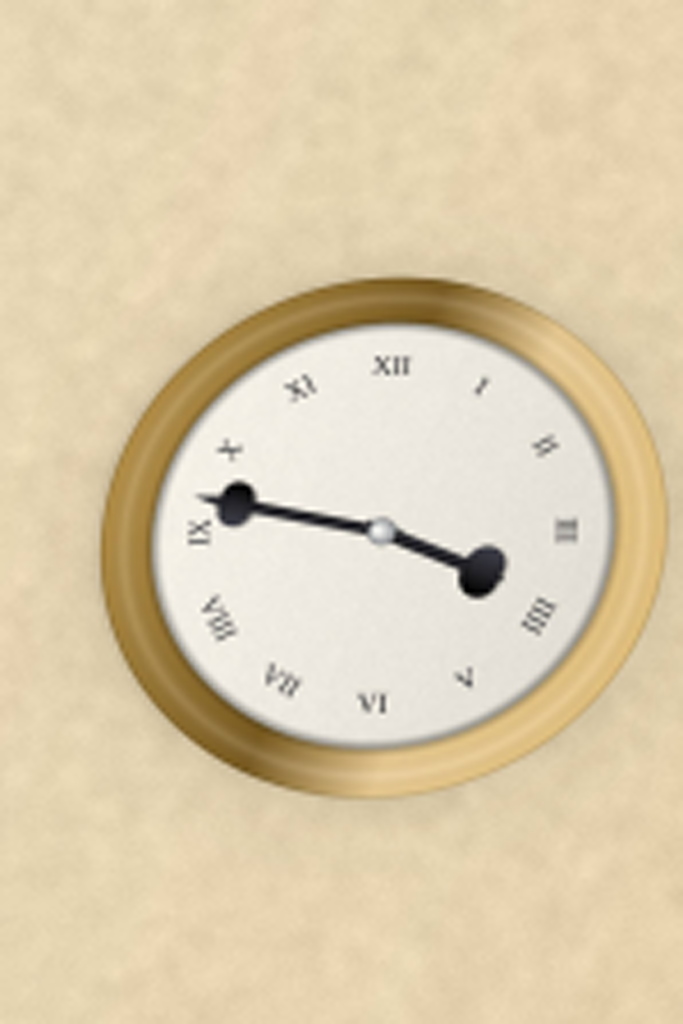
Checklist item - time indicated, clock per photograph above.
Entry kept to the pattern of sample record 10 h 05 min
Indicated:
3 h 47 min
